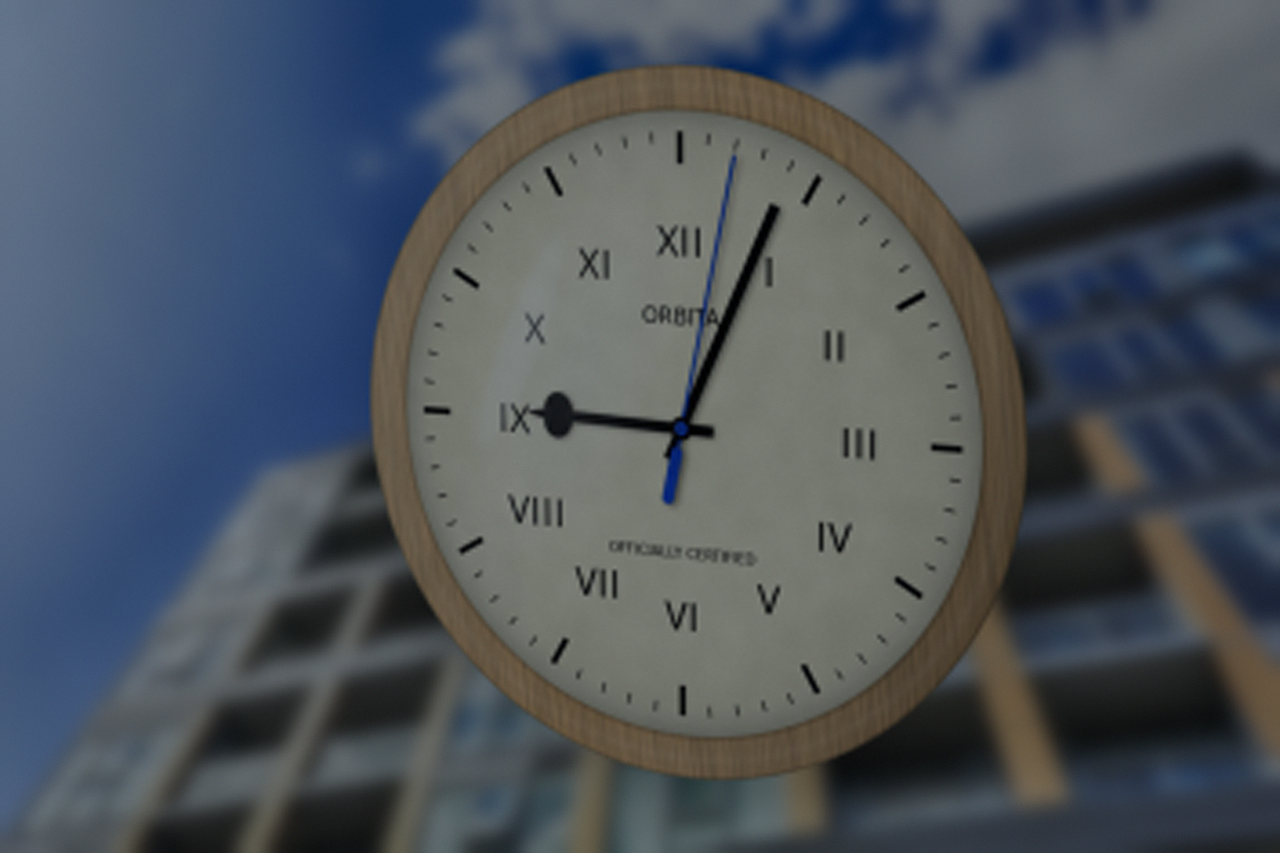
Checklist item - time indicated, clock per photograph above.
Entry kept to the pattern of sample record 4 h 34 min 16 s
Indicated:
9 h 04 min 02 s
